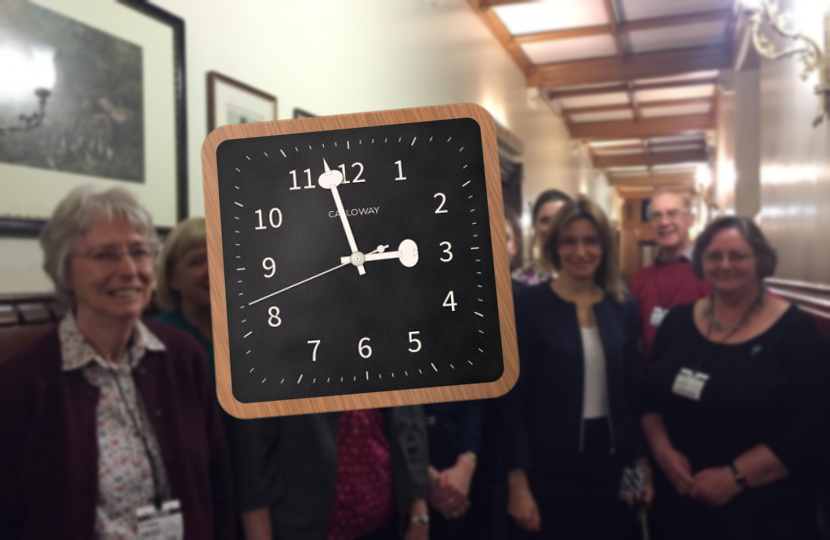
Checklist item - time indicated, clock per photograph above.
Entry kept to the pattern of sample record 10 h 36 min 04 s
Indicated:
2 h 57 min 42 s
